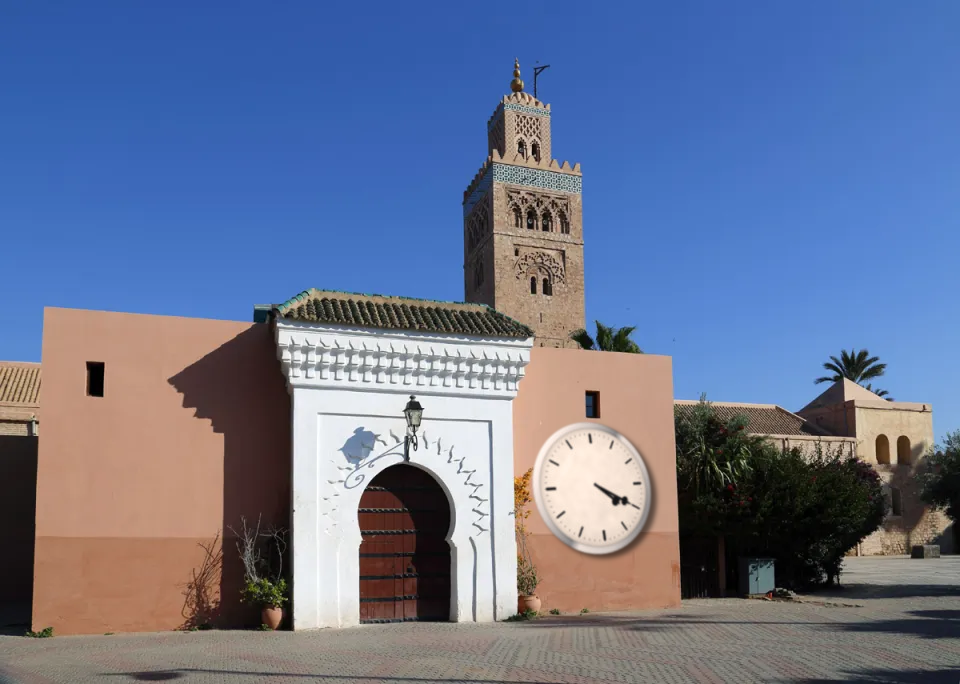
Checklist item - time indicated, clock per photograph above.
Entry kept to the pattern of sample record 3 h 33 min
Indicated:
4 h 20 min
